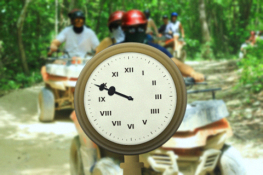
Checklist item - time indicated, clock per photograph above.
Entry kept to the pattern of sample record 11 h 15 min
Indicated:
9 h 49 min
